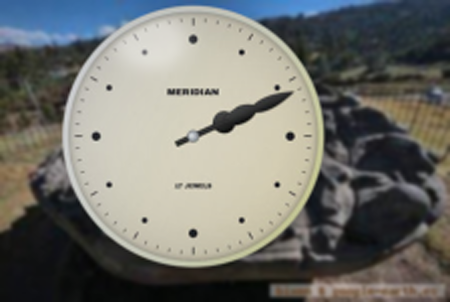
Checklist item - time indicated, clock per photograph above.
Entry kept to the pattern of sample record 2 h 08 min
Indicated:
2 h 11 min
